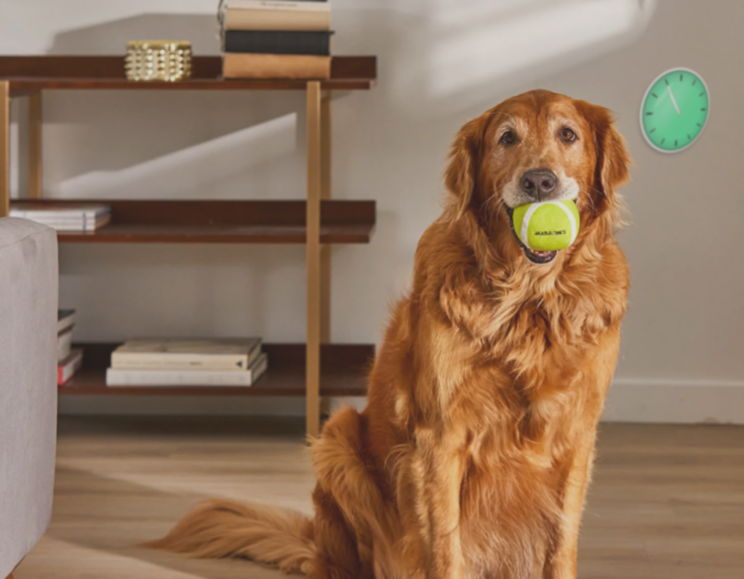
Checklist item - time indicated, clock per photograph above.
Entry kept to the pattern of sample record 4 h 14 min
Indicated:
10 h 55 min
